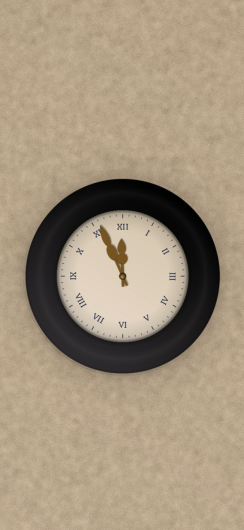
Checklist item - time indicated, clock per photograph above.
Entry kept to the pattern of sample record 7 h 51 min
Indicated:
11 h 56 min
